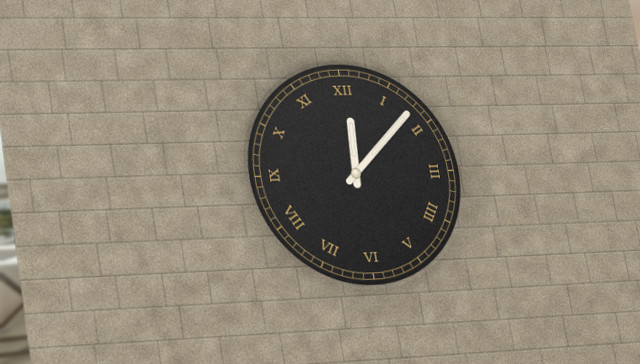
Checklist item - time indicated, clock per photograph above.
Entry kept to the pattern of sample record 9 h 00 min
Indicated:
12 h 08 min
